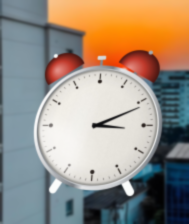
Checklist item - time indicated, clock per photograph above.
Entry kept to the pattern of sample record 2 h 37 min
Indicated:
3 h 11 min
